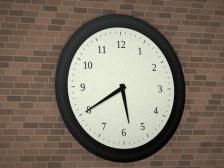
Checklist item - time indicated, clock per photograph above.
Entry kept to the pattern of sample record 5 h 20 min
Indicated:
5 h 40 min
